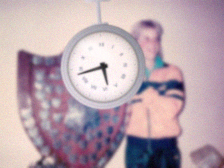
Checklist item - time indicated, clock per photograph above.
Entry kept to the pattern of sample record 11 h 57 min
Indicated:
5 h 43 min
